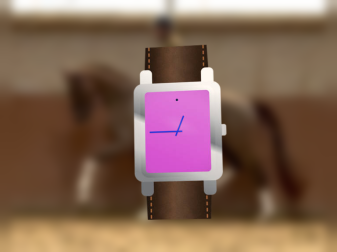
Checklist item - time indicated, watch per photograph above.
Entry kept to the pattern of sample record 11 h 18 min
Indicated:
12 h 45 min
